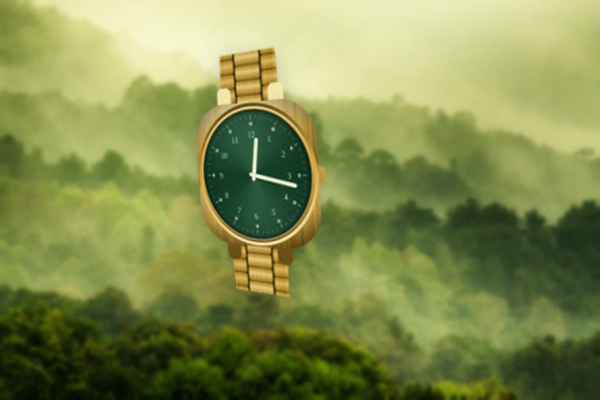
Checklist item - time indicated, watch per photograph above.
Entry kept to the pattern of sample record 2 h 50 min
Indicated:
12 h 17 min
